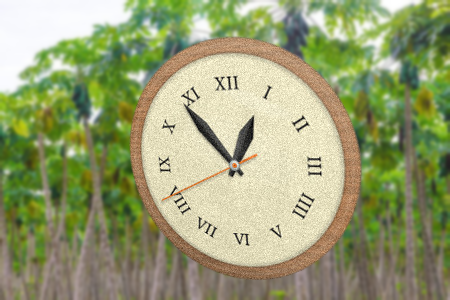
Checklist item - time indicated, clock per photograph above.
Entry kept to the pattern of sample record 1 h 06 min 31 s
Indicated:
12 h 53 min 41 s
